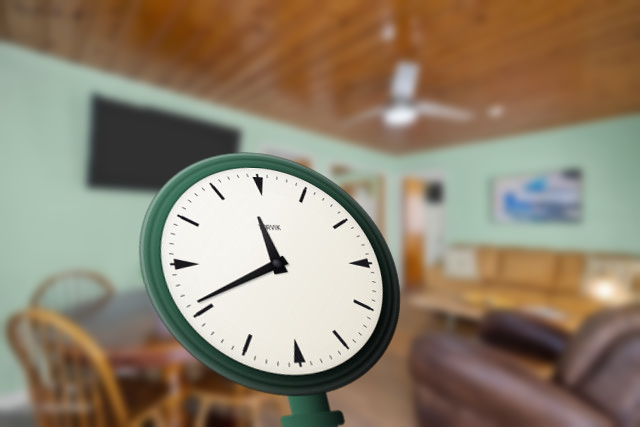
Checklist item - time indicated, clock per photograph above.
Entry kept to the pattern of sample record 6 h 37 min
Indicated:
11 h 41 min
